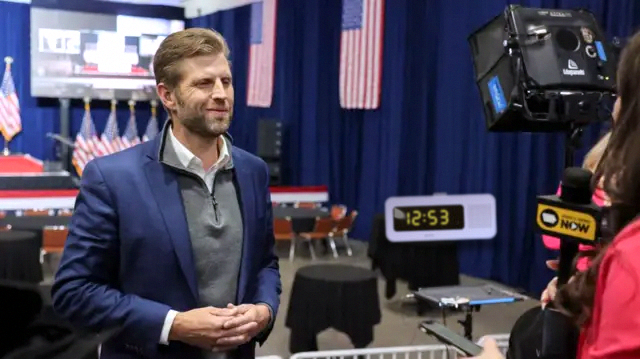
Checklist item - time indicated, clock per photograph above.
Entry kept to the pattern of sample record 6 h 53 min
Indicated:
12 h 53 min
